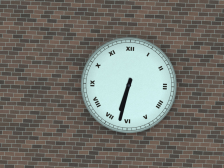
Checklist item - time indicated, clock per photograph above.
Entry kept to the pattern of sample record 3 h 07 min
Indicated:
6 h 32 min
